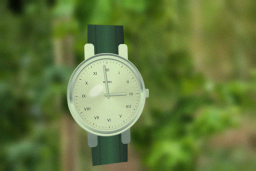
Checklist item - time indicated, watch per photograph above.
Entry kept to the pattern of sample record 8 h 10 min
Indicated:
2 h 59 min
